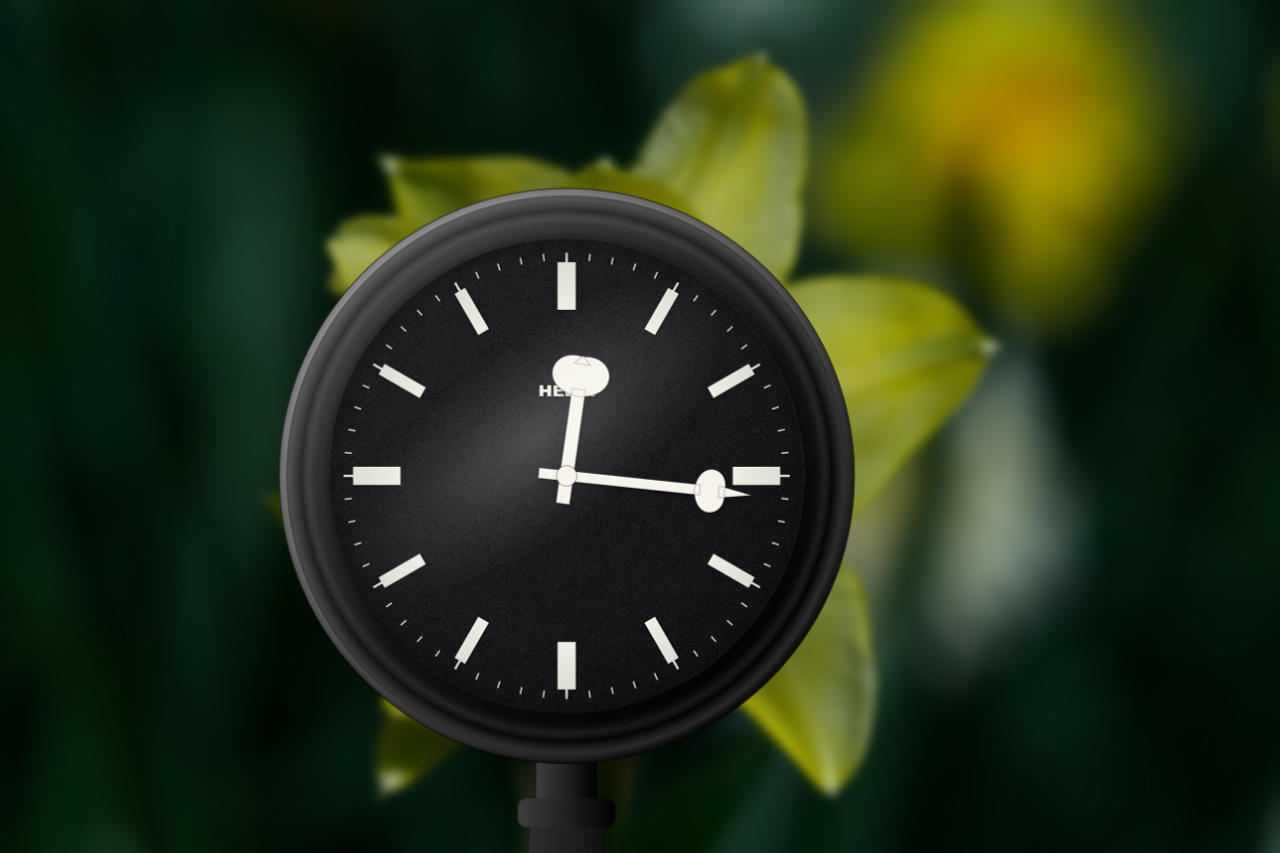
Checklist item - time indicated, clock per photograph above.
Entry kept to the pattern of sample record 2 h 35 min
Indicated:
12 h 16 min
